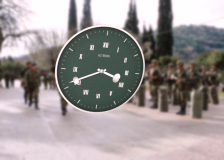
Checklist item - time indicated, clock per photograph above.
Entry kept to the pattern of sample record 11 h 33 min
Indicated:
3 h 41 min
